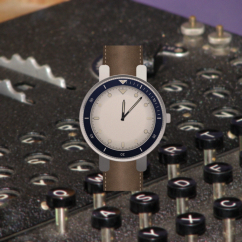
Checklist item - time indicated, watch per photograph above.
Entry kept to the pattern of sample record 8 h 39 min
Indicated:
12 h 07 min
